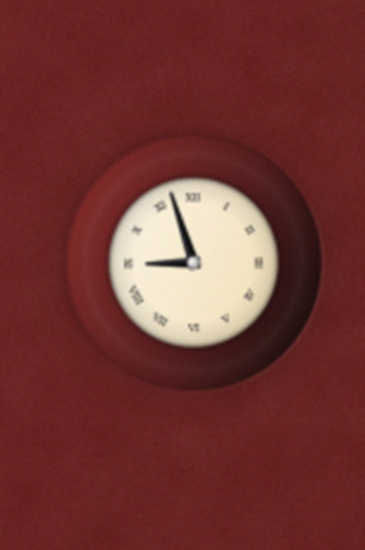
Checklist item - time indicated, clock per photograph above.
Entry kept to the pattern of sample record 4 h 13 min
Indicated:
8 h 57 min
